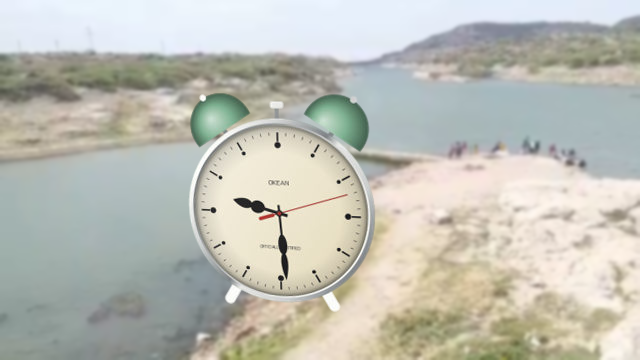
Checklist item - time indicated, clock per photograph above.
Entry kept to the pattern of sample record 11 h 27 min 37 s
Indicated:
9 h 29 min 12 s
